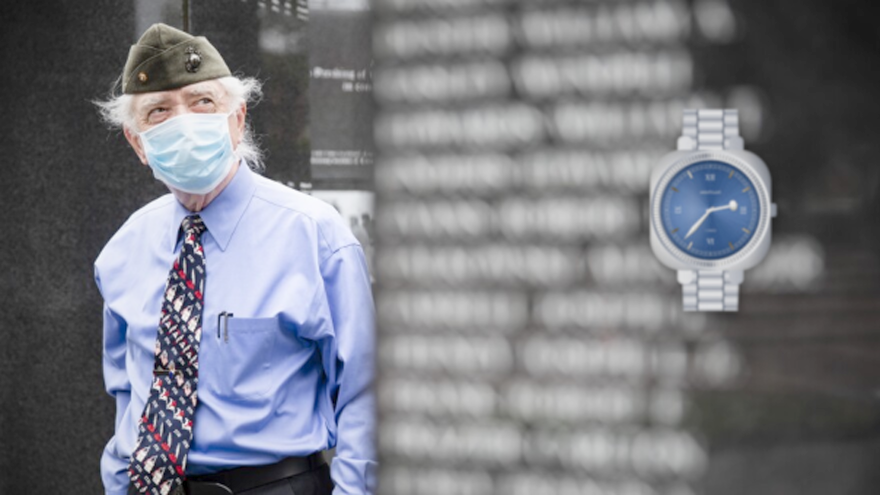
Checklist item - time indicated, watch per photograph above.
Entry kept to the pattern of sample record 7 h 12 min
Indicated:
2 h 37 min
